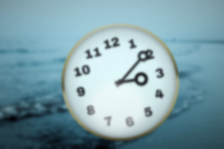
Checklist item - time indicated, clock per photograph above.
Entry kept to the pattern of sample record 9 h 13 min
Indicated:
3 h 09 min
